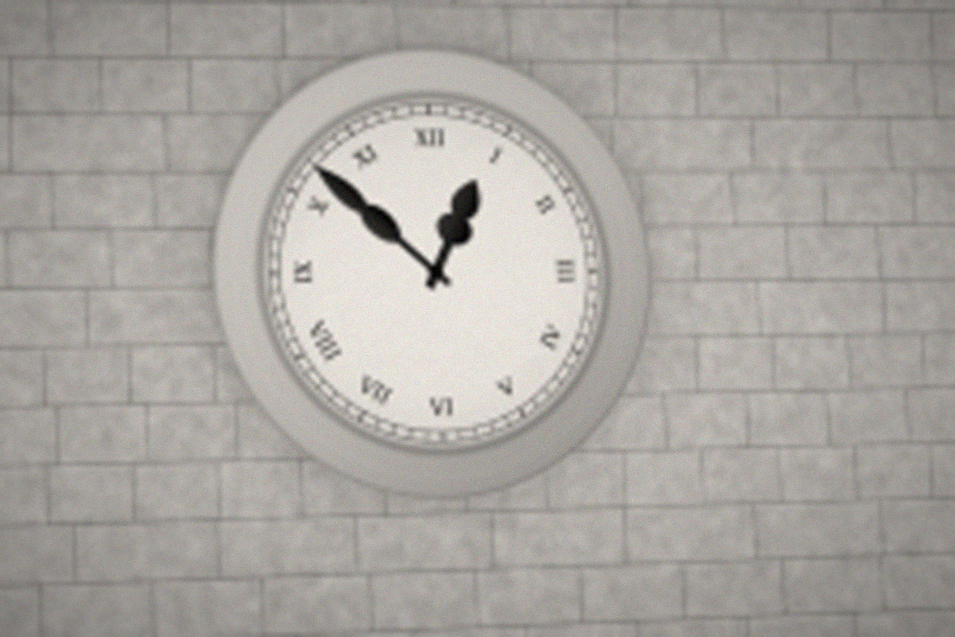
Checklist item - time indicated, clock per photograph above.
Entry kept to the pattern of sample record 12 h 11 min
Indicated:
12 h 52 min
